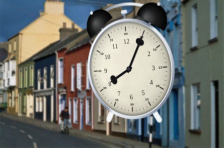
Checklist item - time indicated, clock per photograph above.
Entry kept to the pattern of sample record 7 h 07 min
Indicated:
8 h 05 min
